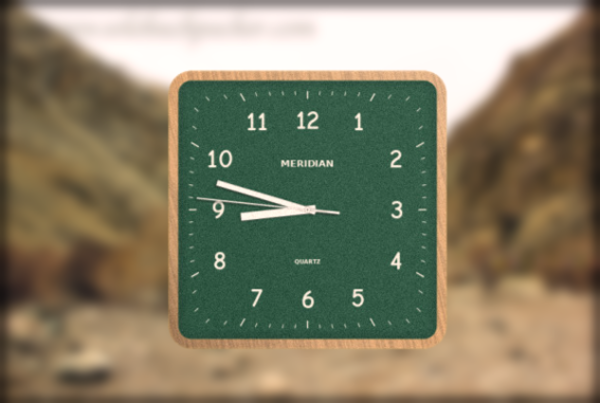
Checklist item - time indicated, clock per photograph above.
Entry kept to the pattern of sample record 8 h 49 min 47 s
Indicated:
8 h 47 min 46 s
